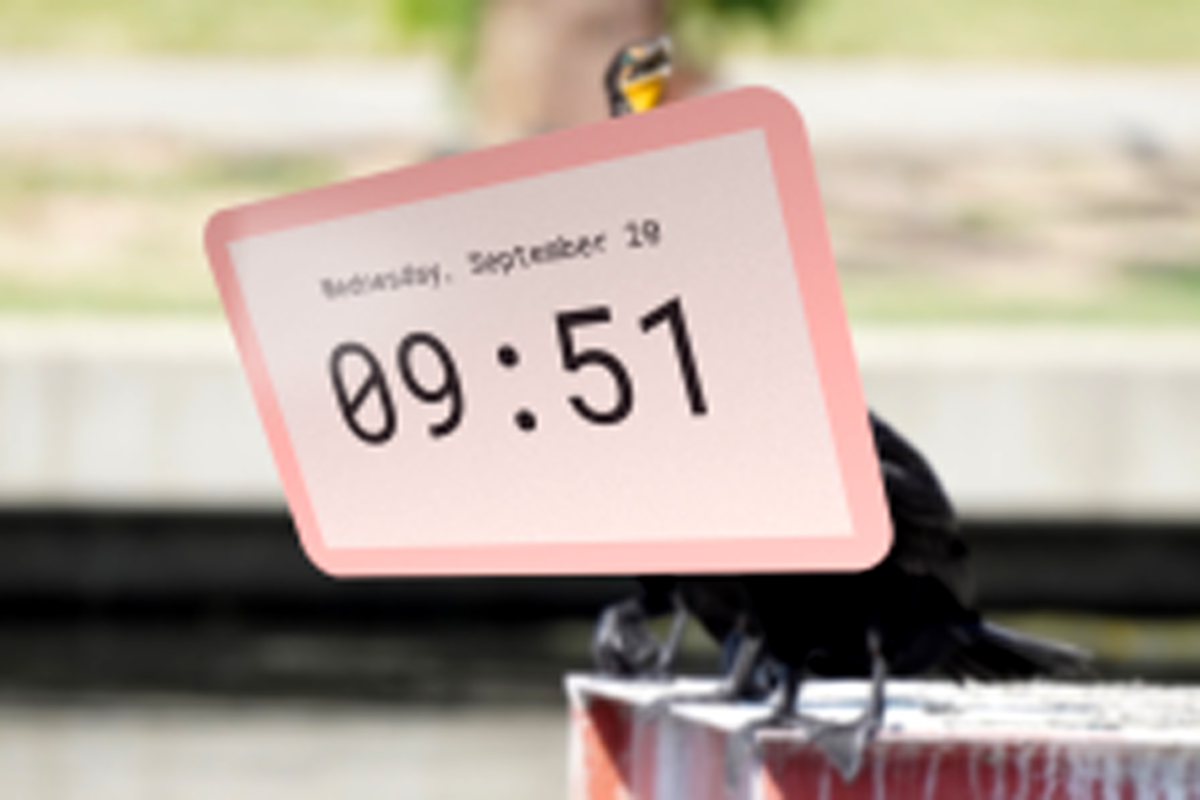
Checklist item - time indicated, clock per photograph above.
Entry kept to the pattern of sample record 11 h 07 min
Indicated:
9 h 51 min
